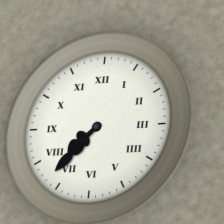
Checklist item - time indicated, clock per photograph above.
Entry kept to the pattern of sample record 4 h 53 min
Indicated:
7 h 37 min
